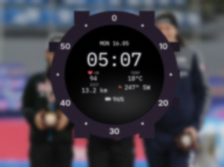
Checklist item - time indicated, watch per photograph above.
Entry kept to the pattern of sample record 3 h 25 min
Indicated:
5 h 07 min
